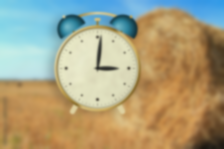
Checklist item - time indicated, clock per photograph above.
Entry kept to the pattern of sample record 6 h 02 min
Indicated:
3 h 01 min
